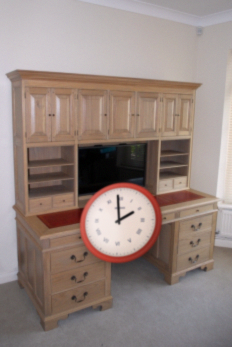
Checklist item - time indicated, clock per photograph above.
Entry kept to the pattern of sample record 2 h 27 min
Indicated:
1 h 59 min
